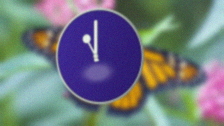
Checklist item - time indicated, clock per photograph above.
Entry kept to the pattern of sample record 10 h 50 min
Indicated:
11 h 00 min
